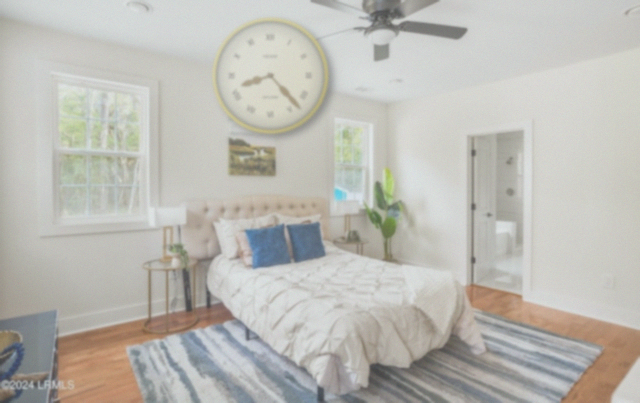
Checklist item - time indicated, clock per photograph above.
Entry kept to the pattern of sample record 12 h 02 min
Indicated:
8 h 23 min
